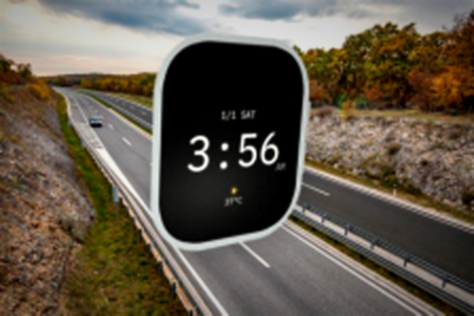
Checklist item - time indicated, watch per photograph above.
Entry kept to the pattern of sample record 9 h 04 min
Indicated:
3 h 56 min
